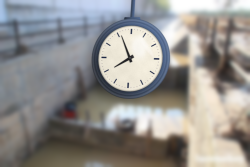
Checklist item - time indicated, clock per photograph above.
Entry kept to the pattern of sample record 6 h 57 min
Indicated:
7 h 56 min
